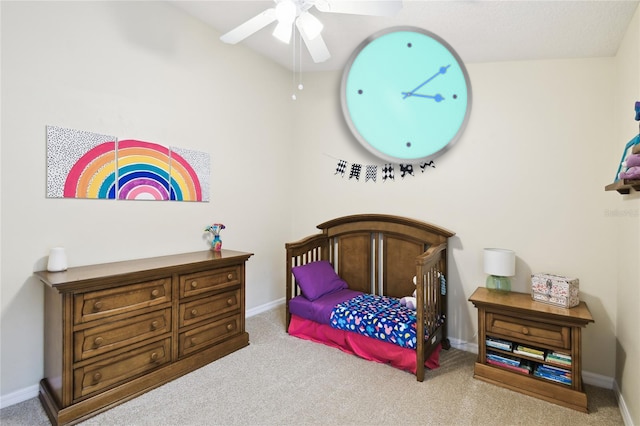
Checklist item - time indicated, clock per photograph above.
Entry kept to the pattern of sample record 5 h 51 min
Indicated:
3 h 09 min
